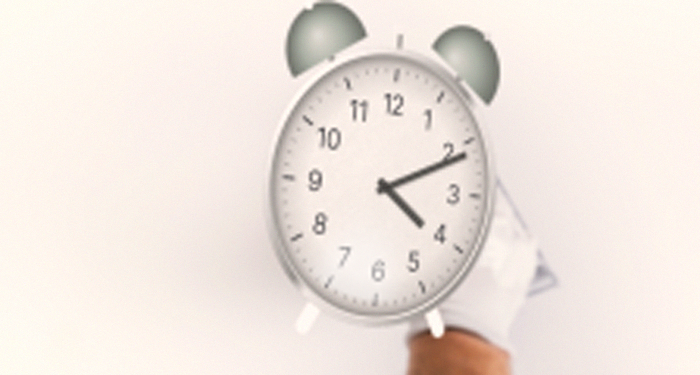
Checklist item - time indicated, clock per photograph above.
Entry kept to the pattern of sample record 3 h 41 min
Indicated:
4 h 11 min
